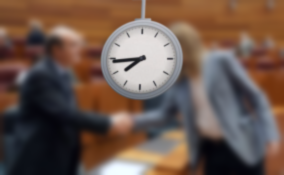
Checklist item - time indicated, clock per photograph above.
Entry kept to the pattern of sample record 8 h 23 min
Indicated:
7 h 44 min
